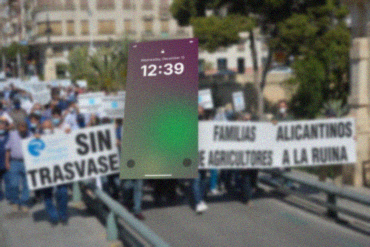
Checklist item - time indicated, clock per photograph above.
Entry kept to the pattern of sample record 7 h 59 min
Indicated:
12 h 39 min
